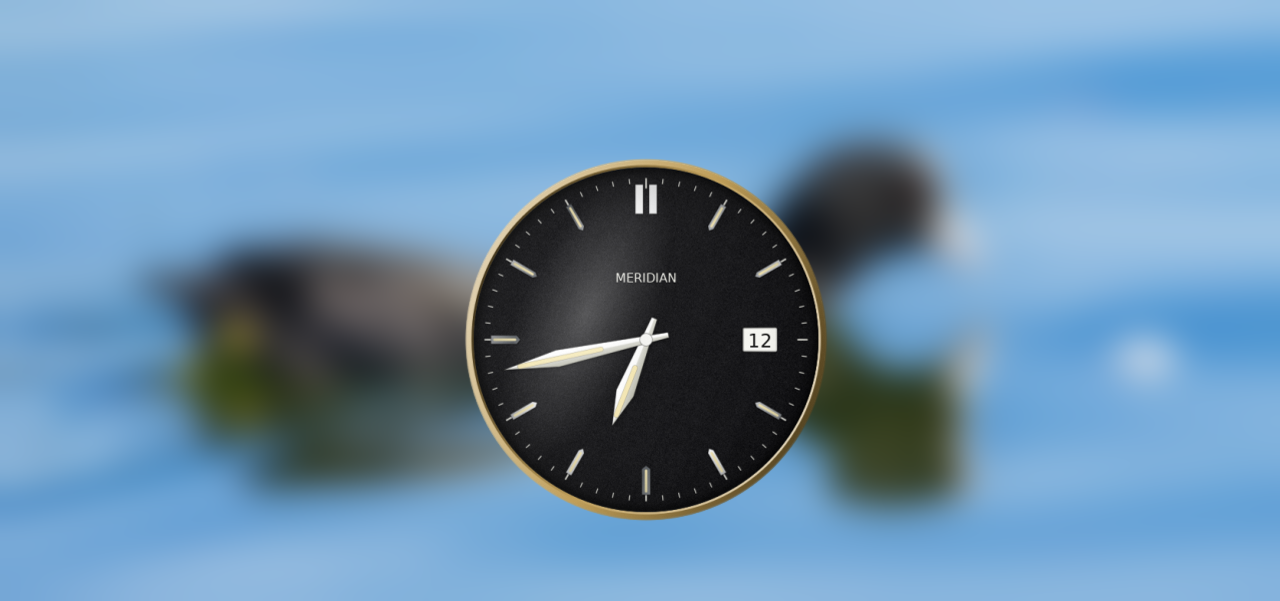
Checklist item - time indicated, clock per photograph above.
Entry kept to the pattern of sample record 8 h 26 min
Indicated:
6 h 43 min
